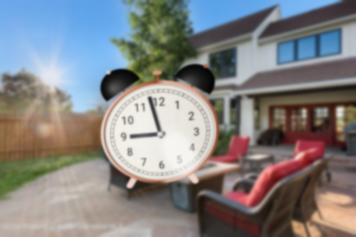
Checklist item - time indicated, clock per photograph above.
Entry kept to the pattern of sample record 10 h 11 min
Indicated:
8 h 58 min
